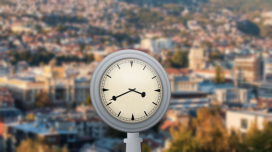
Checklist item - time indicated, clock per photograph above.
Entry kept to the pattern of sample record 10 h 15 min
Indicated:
3 h 41 min
